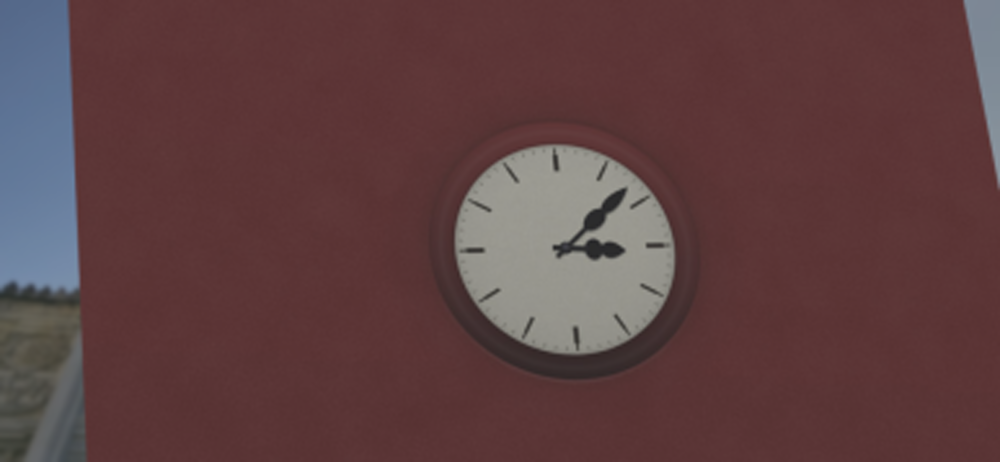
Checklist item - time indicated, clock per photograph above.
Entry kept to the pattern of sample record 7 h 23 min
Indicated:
3 h 08 min
